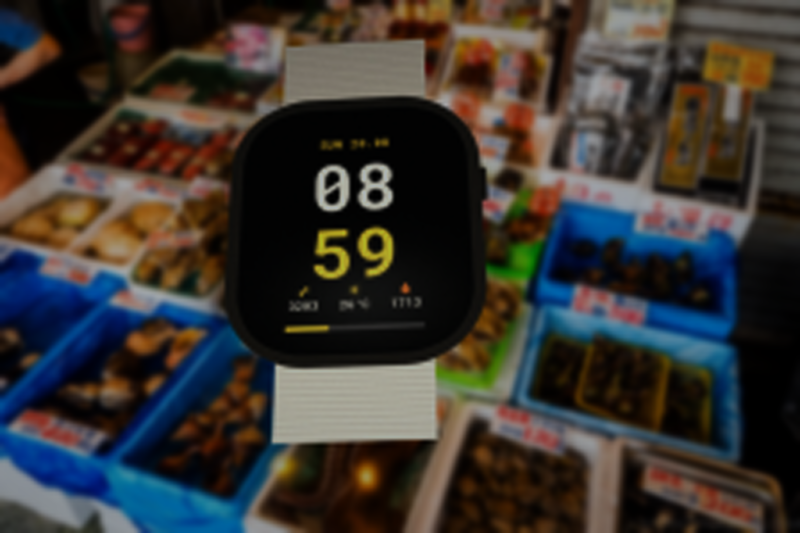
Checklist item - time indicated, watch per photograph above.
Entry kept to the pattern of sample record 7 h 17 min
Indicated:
8 h 59 min
